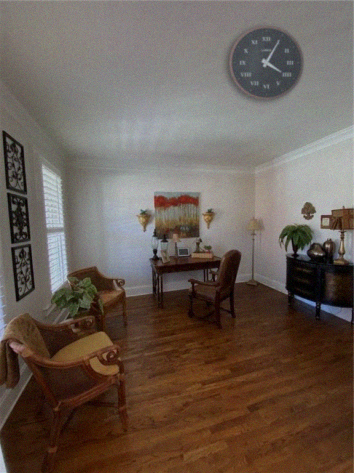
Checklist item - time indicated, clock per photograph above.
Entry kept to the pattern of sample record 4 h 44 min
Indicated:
4 h 05 min
